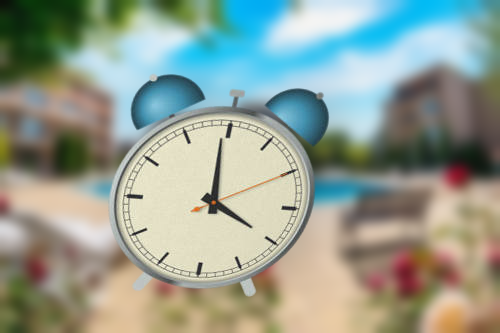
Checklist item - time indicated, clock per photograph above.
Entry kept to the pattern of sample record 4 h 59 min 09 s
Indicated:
3 h 59 min 10 s
